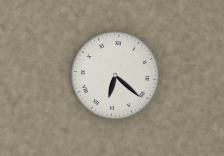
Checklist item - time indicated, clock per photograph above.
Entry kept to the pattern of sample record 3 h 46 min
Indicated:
6 h 21 min
